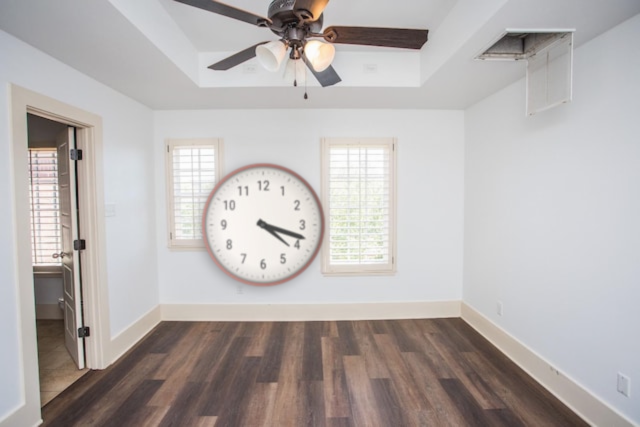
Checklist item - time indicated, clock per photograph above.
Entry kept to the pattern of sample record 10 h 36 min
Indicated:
4 h 18 min
